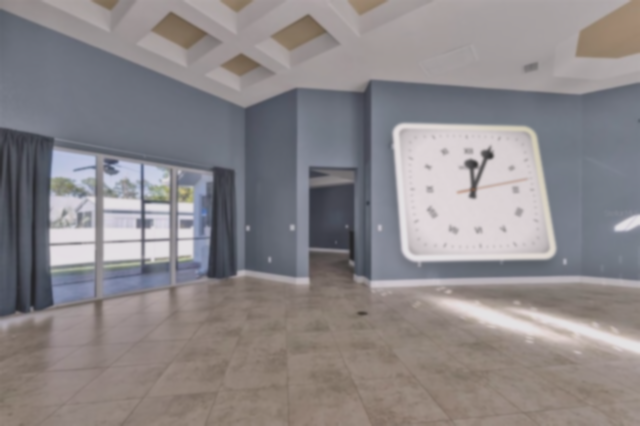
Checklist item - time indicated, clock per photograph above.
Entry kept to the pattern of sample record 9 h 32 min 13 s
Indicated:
12 h 04 min 13 s
